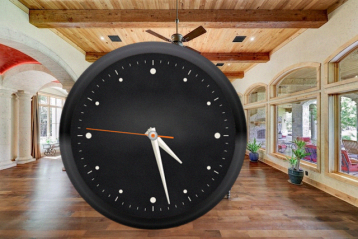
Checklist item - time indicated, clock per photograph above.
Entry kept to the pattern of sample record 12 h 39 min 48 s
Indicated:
4 h 27 min 46 s
